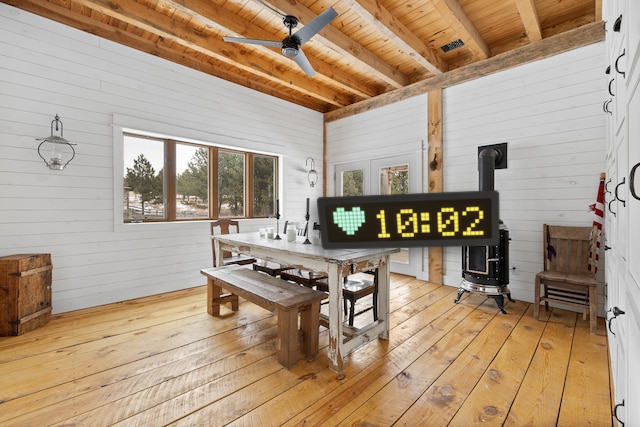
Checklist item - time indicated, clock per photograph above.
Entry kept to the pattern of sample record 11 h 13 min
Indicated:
10 h 02 min
